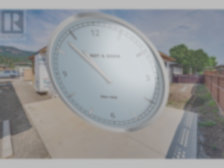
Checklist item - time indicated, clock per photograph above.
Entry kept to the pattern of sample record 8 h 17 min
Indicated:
10 h 53 min
